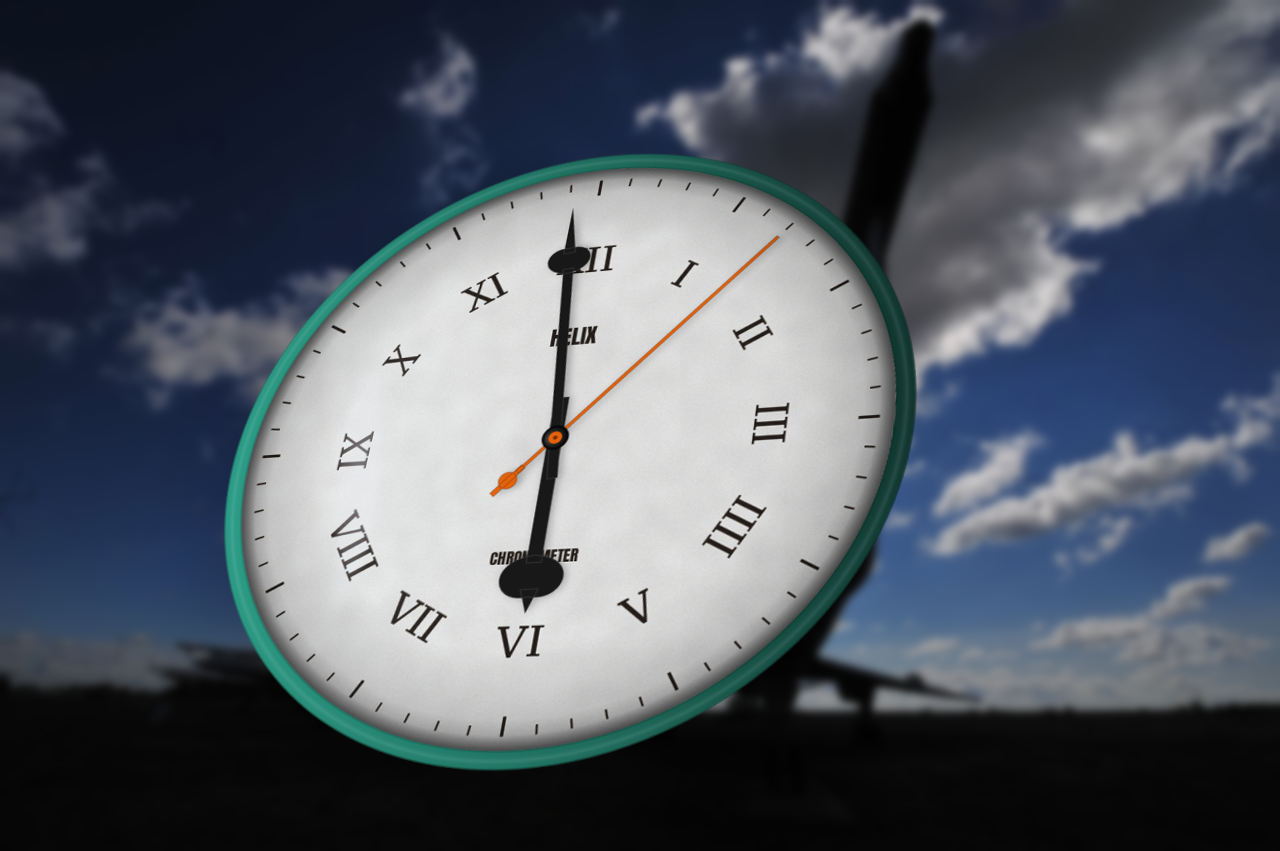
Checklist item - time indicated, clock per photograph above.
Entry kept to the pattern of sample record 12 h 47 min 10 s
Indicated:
5 h 59 min 07 s
